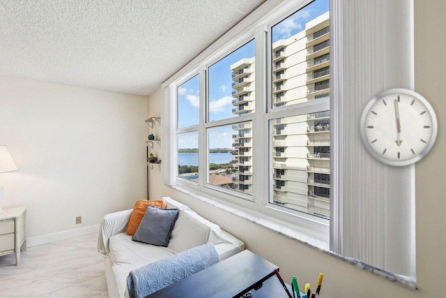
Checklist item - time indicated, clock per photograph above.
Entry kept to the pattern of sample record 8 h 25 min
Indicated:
5 h 59 min
